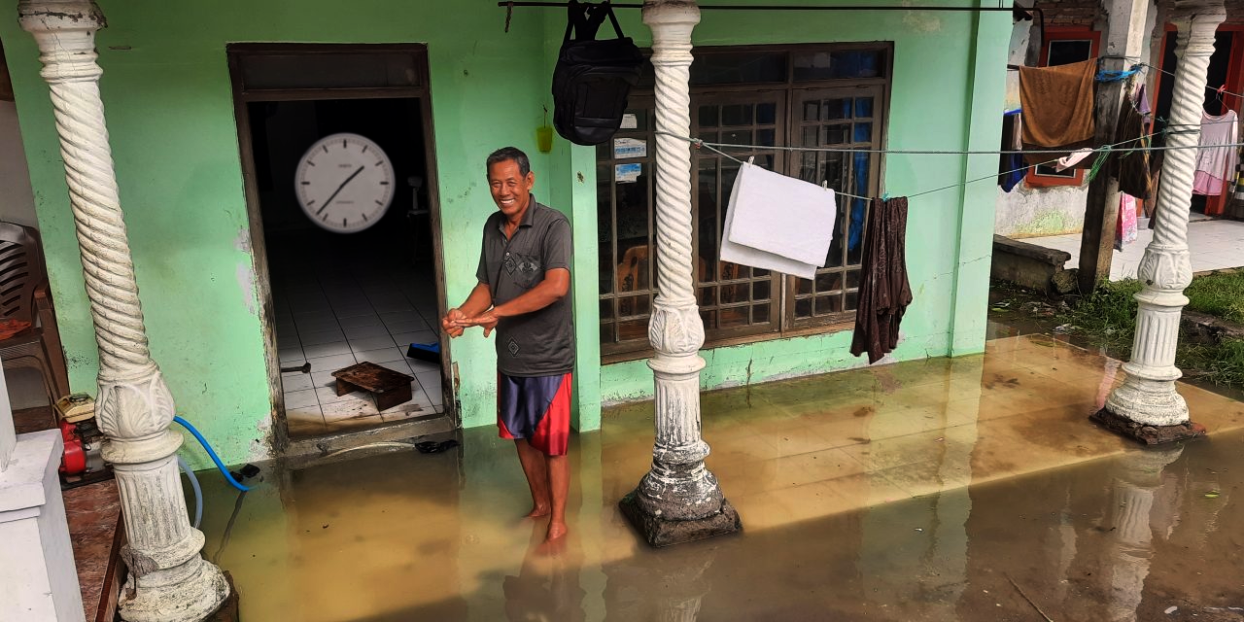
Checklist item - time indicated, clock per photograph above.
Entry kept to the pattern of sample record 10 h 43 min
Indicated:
1 h 37 min
